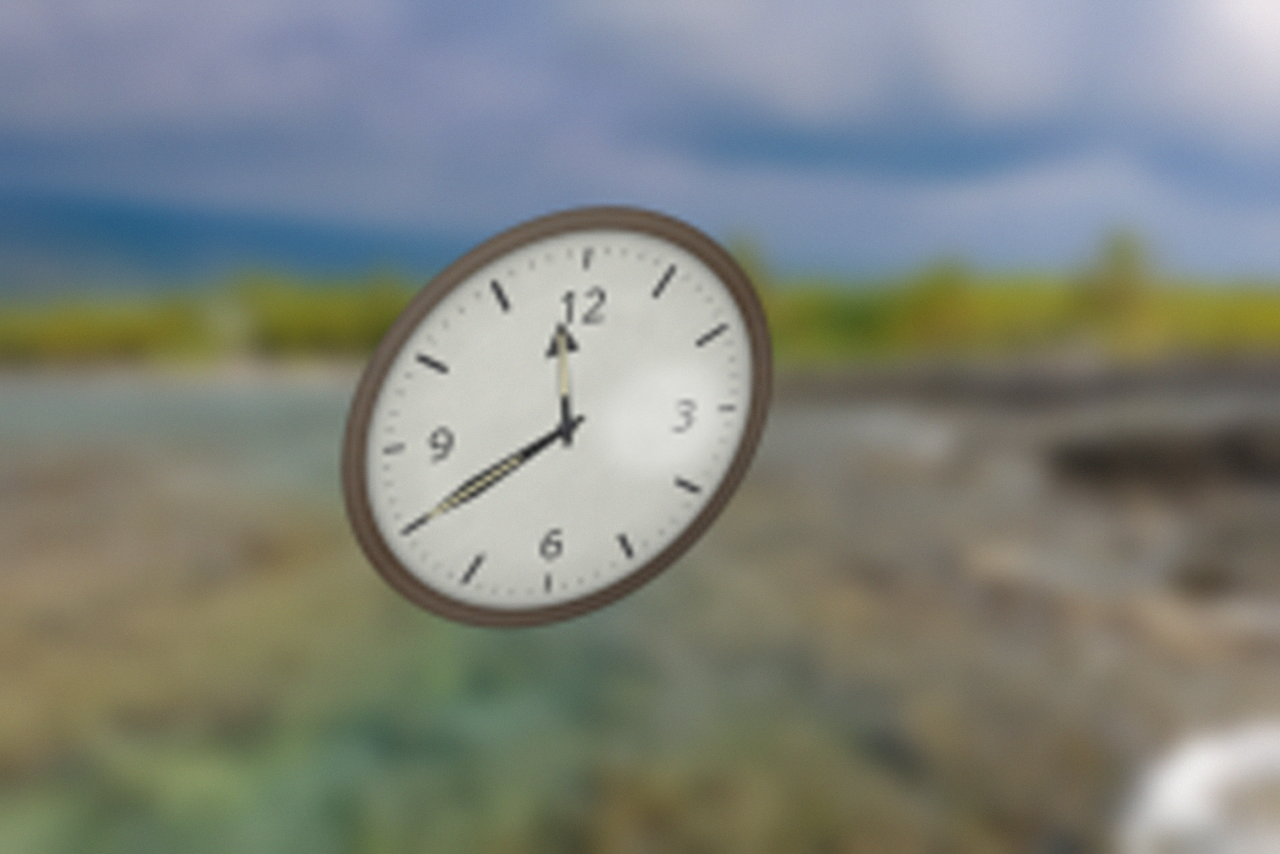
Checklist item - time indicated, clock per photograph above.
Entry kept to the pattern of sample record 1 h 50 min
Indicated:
11 h 40 min
